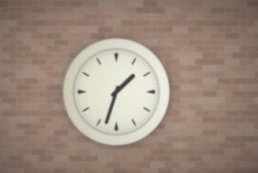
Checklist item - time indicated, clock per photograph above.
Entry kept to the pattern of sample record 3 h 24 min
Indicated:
1 h 33 min
